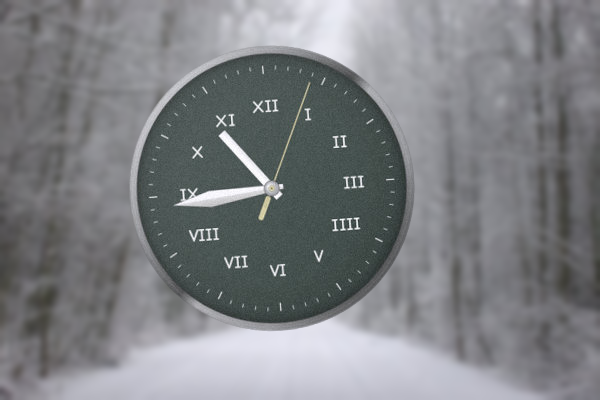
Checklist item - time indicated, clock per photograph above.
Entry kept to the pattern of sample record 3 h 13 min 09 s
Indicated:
10 h 44 min 04 s
